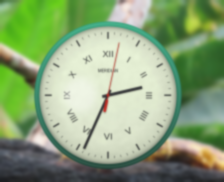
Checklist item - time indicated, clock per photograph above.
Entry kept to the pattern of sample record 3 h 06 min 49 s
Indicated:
2 h 34 min 02 s
